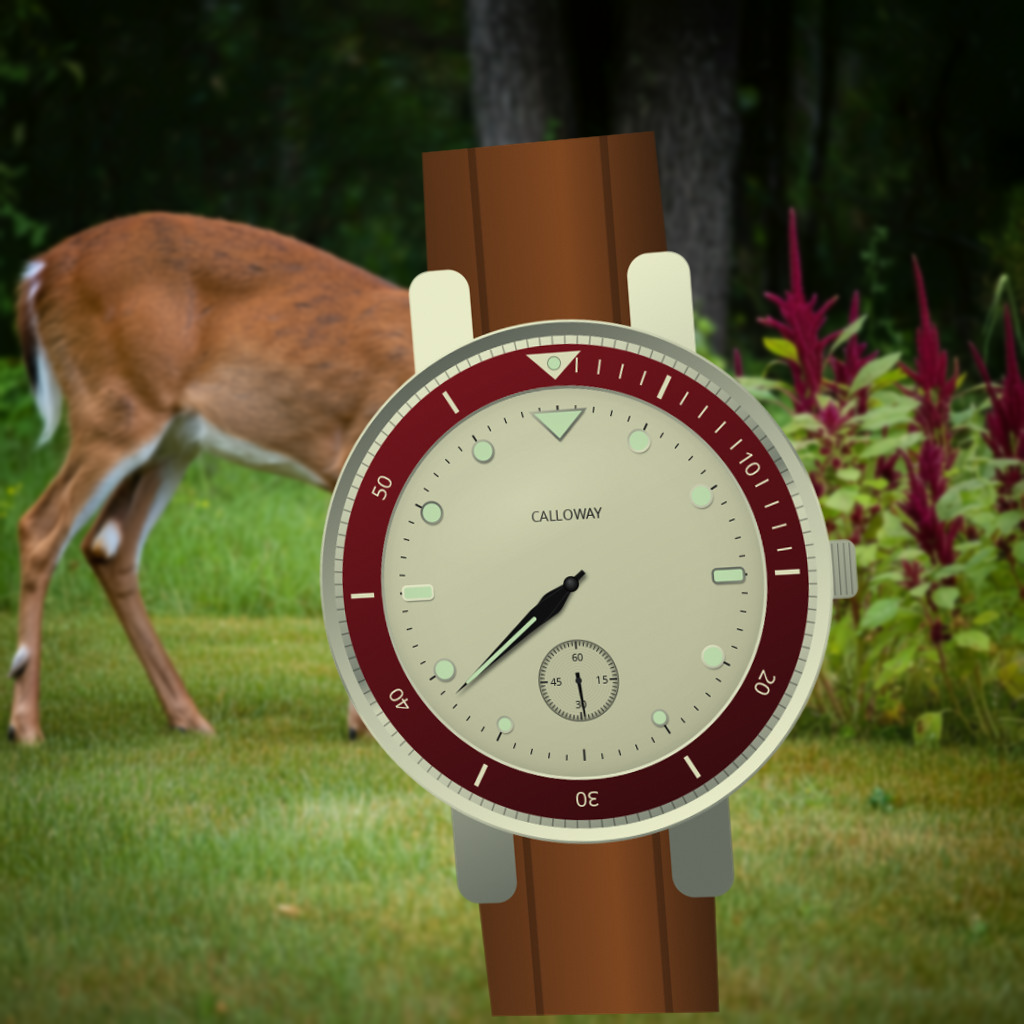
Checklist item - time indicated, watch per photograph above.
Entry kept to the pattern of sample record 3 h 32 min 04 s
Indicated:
7 h 38 min 29 s
